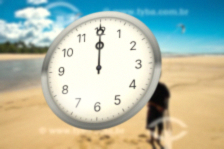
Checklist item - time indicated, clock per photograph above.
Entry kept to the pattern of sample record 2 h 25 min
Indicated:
12 h 00 min
